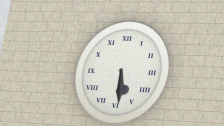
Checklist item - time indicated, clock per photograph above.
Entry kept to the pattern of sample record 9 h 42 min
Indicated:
5 h 29 min
